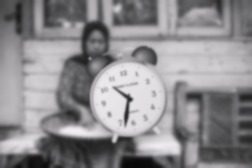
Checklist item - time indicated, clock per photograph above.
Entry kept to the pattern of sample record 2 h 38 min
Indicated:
10 h 33 min
